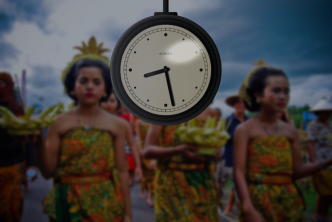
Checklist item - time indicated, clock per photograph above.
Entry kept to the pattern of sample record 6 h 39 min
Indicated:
8 h 28 min
